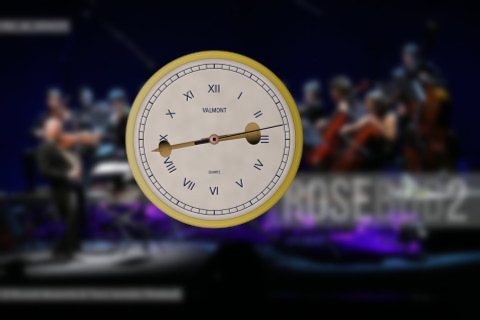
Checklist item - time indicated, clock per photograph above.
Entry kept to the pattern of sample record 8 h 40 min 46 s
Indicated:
2 h 43 min 13 s
